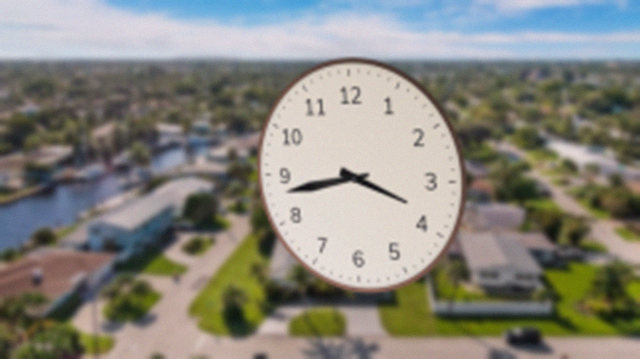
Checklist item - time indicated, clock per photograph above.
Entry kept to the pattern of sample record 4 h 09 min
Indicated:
3 h 43 min
